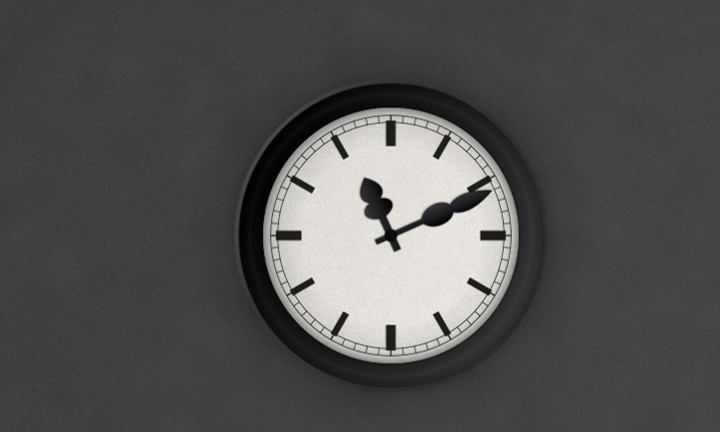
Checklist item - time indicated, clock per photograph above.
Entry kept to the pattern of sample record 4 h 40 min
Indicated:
11 h 11 min
